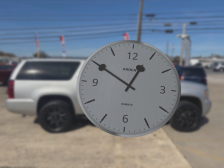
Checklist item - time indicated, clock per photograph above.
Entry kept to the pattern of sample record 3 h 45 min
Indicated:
12 h 50 min
